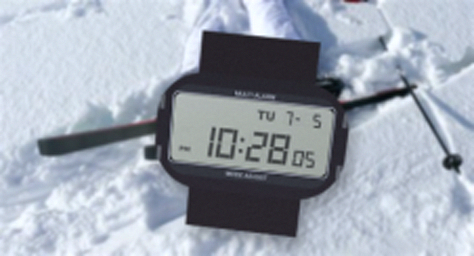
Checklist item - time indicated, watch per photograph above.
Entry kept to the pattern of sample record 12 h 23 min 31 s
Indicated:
10 h 28 min 05 s
